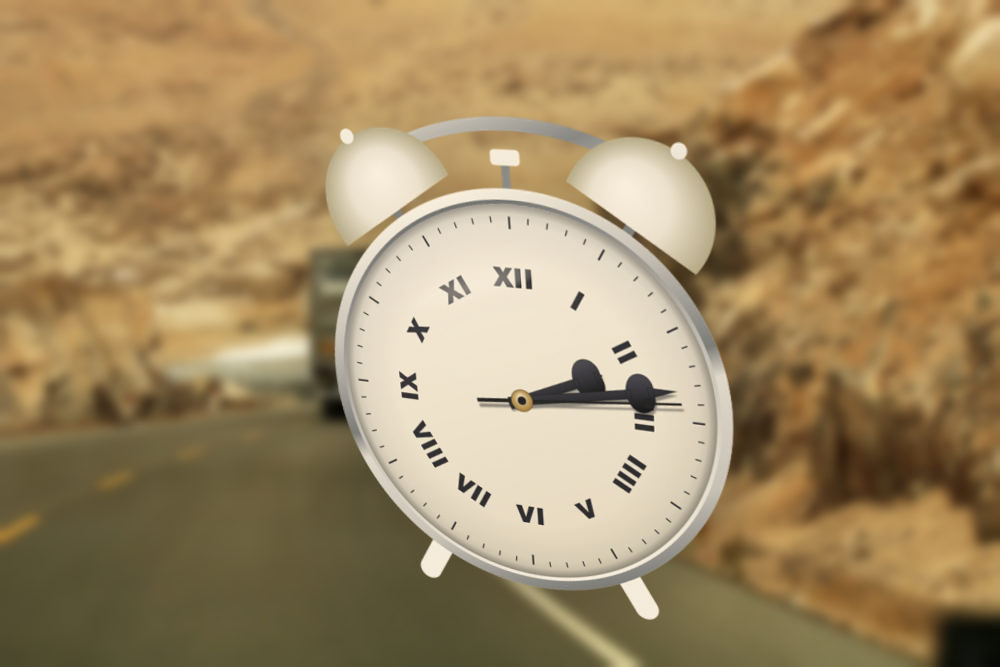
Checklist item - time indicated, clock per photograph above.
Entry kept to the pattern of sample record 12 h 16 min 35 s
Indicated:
2 h 13 min 14 s
